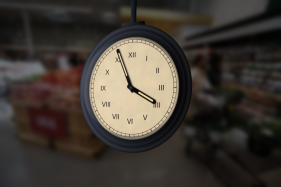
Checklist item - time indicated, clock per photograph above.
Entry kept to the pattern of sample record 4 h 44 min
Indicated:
3 h 56 min
